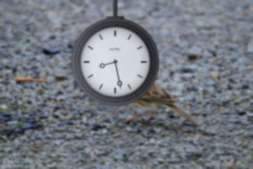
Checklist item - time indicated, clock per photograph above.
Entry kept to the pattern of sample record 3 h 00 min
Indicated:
8 h 28 min
